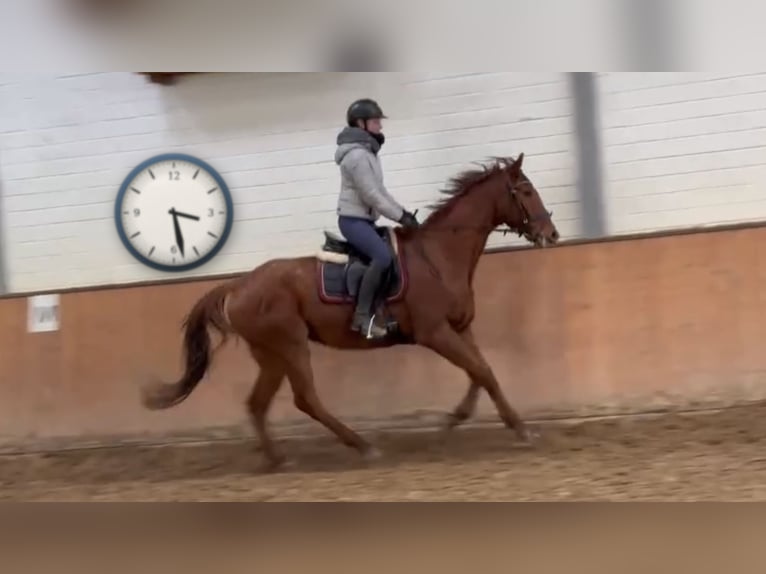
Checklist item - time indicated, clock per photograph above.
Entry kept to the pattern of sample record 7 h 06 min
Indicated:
3 h 28 min
